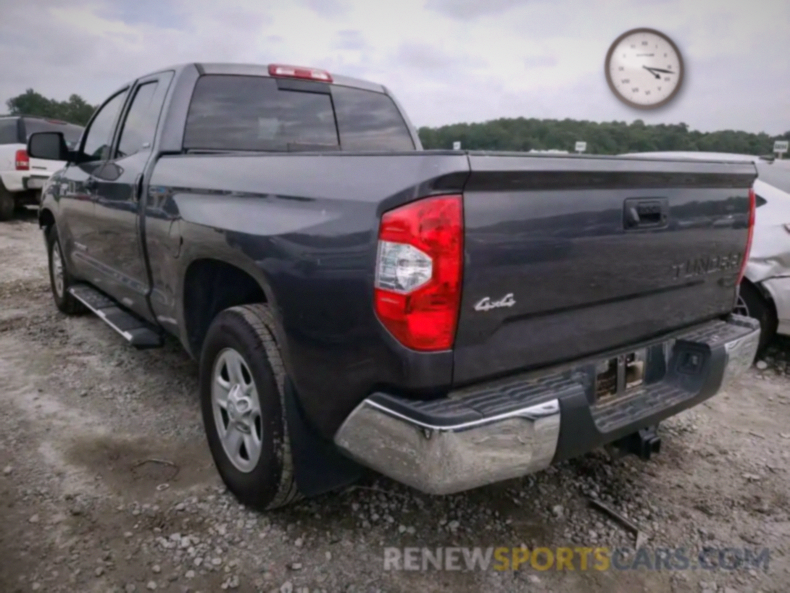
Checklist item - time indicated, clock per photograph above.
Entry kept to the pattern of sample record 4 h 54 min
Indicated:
4 h 17 min
